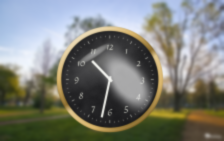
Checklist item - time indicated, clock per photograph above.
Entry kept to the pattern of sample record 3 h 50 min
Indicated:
10 h 32 min
